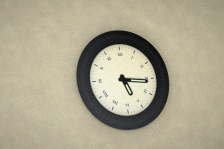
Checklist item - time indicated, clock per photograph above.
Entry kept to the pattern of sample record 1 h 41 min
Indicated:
5 h 16 min
